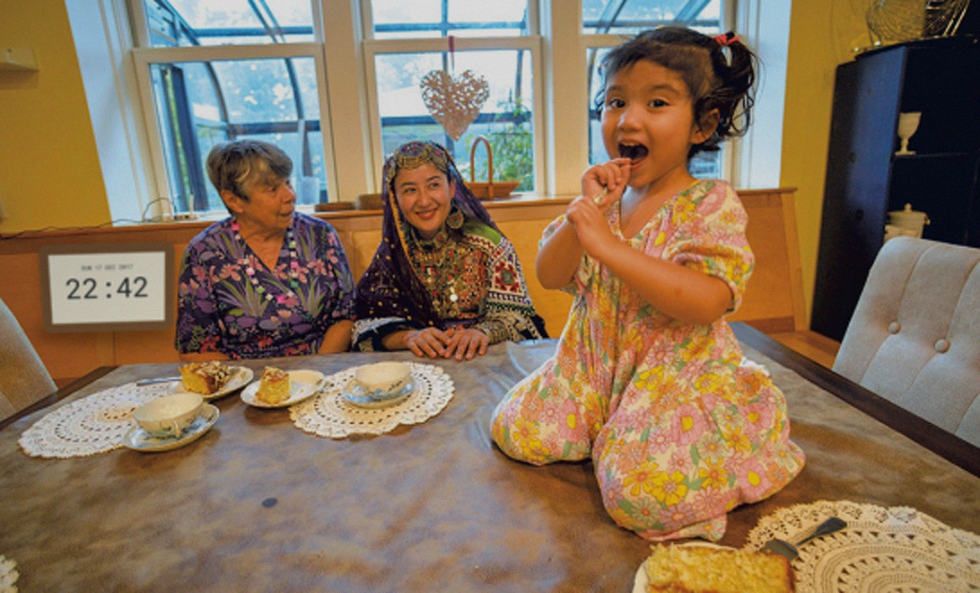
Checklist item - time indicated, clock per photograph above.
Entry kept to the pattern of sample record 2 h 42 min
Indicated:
22 h 42 min
